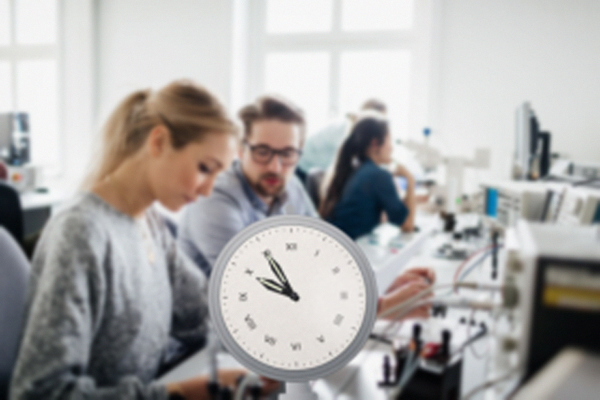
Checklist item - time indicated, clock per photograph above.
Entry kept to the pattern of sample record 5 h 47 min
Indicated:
9 h 55 min
